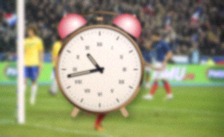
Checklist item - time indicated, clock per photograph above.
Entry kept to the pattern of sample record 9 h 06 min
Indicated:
10 h 43 min
